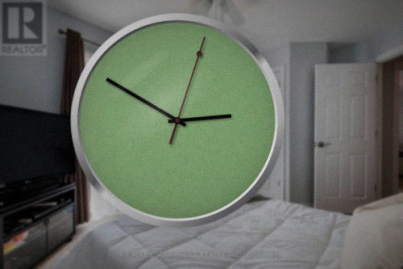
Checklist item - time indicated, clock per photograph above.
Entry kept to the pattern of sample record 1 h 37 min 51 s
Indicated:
2 h 50 min 03 s
